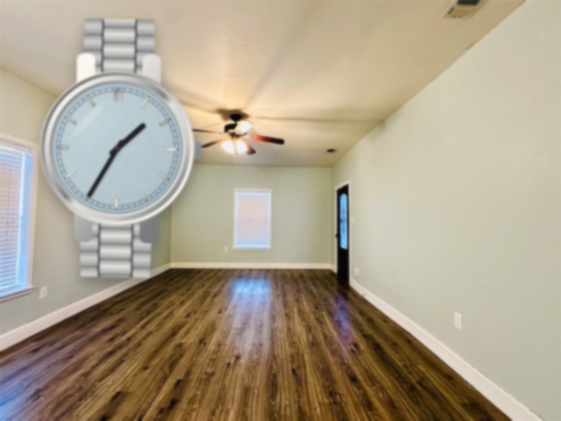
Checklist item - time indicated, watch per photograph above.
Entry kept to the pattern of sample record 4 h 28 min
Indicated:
1 h 35 min
